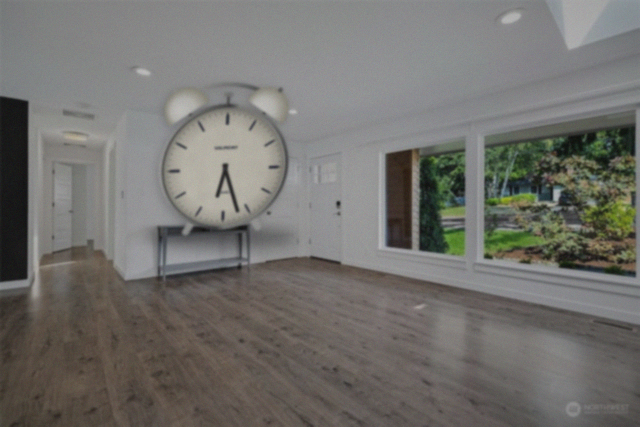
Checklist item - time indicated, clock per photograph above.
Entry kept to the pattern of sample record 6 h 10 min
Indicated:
6 h 27 min
